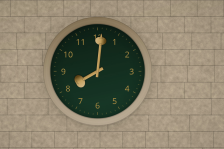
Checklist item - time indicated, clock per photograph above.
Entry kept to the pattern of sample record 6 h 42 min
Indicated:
8 h 01 min
